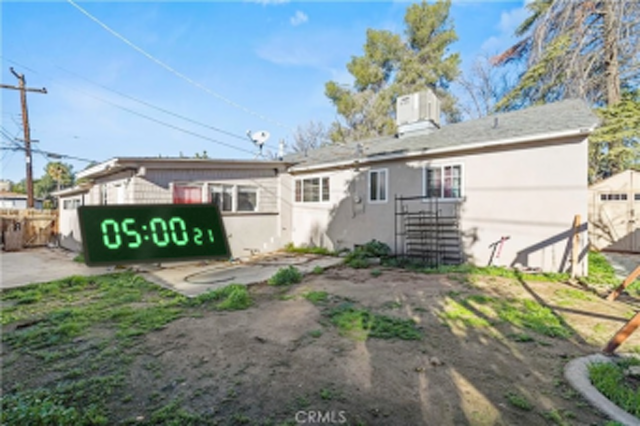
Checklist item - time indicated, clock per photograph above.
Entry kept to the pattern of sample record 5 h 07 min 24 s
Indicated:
5 h 00 min 21 s
